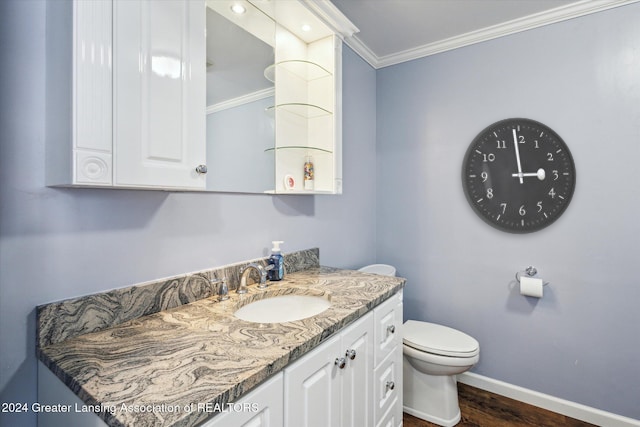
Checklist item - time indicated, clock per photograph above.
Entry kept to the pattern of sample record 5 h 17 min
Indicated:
2 h 59 min
